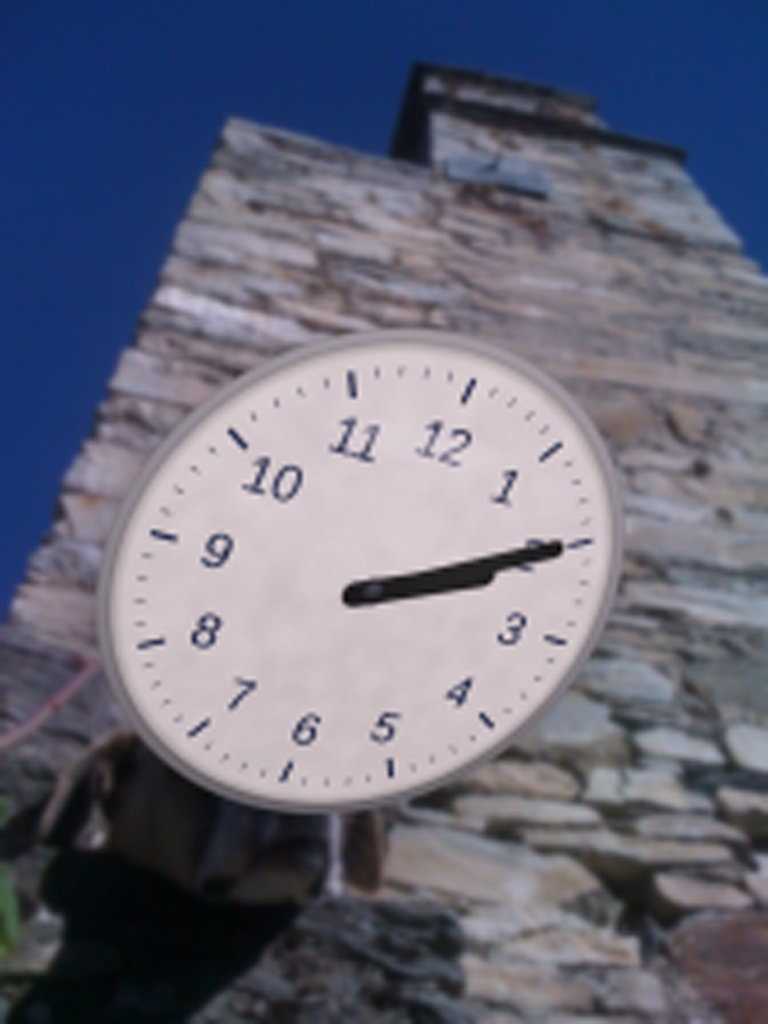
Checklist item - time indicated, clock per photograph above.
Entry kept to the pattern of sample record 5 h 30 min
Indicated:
2 h 10 min
